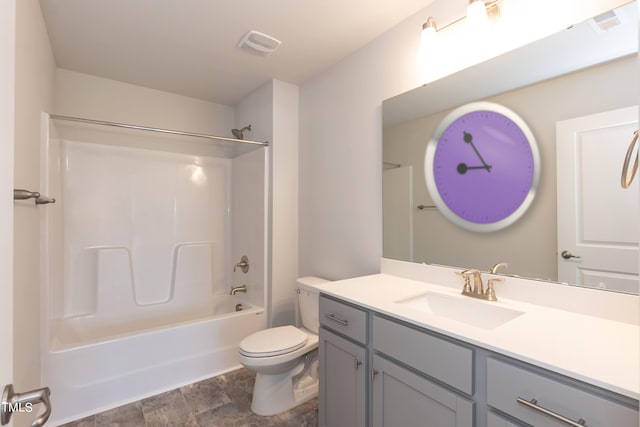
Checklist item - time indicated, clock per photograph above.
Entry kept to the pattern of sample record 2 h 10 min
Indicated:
8 h 54 min
